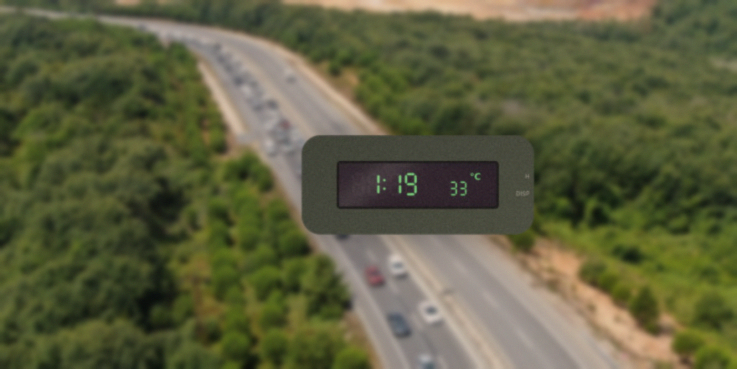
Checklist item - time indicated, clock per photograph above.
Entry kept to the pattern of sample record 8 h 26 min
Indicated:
1 h 19 min
